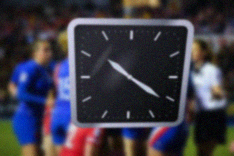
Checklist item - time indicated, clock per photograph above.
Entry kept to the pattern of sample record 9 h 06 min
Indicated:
10 h 21 min
